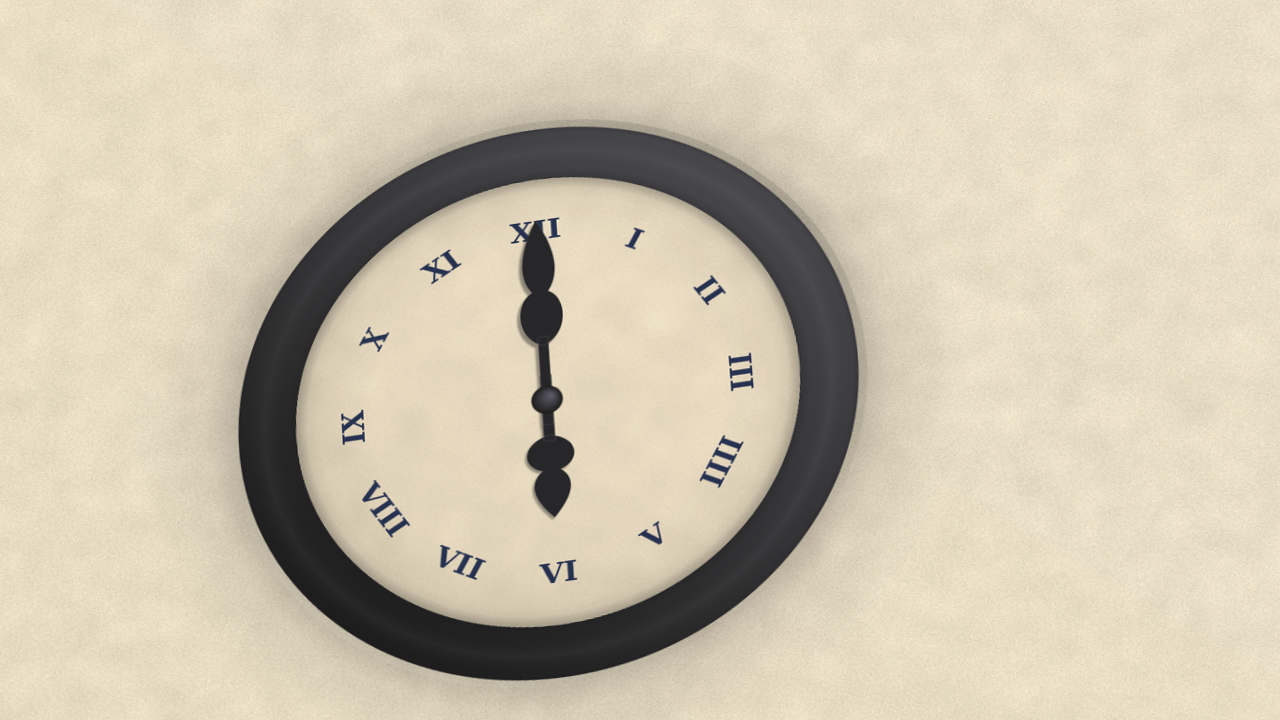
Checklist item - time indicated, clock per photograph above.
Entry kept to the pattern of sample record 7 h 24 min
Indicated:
6 h 00 min
